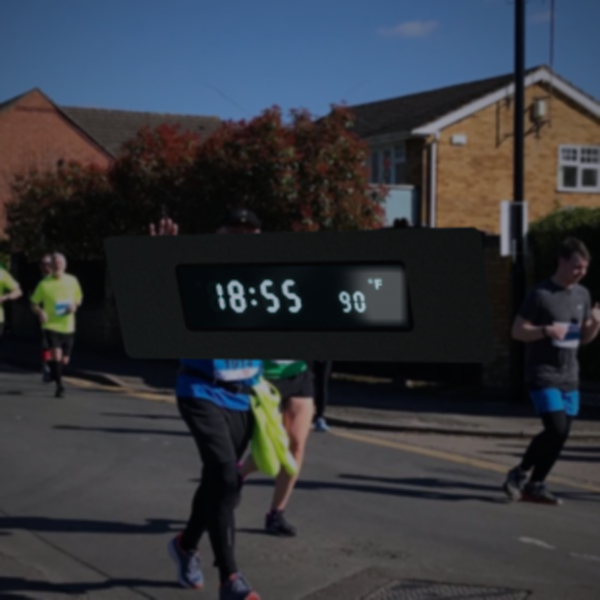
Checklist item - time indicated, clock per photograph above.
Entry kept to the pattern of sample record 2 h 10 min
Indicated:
18 h 55 min
